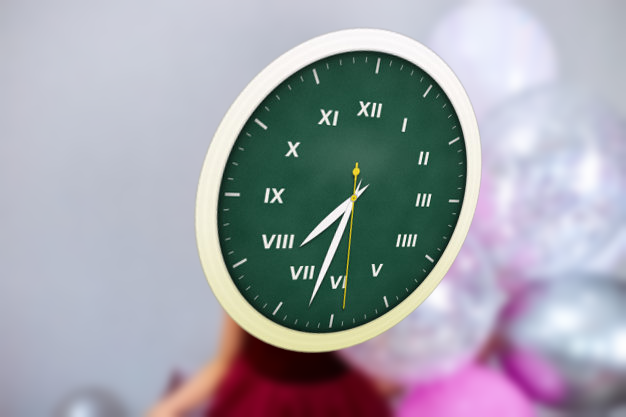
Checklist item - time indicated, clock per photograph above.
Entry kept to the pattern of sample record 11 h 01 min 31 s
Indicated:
7 h 32 min 29 s
